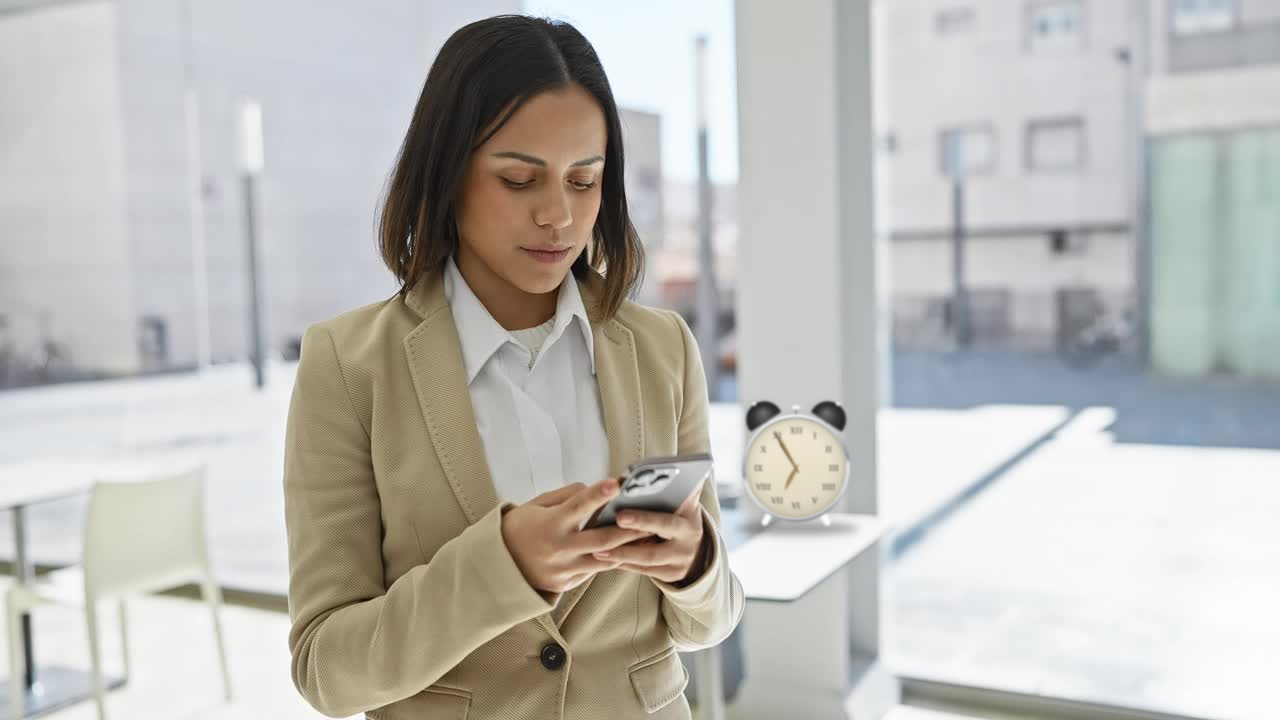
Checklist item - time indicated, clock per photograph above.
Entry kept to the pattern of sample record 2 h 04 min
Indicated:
6 h 55 min
